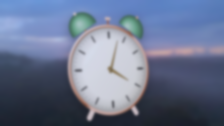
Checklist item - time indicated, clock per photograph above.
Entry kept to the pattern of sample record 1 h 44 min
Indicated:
4 h 03 min
